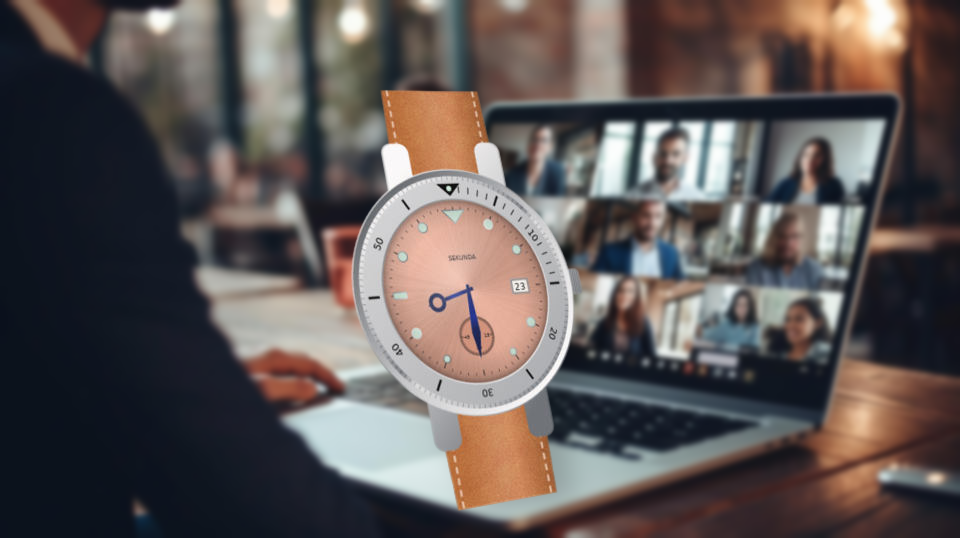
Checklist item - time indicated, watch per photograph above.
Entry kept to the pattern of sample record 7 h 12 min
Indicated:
8 h 30 min
